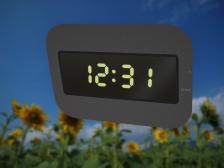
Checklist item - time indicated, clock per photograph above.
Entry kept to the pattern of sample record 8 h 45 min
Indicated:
12 h 31 min
